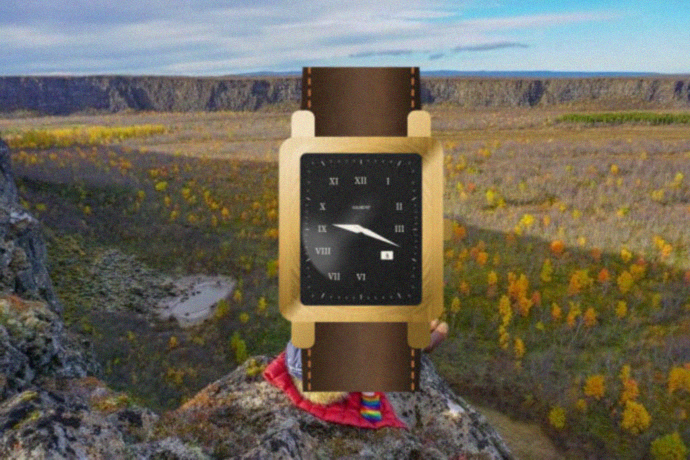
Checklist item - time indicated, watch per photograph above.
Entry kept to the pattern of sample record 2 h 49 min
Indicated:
9 h 19 min
